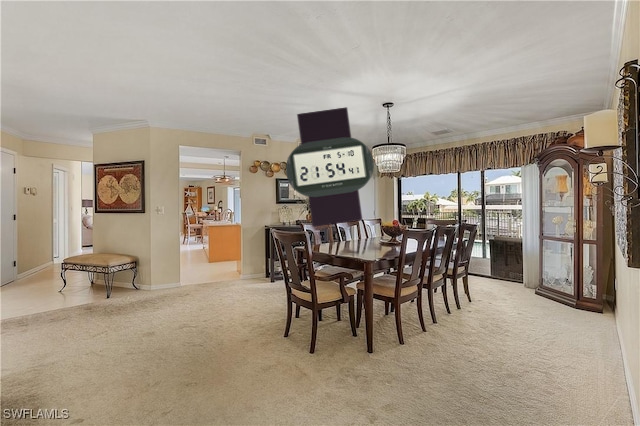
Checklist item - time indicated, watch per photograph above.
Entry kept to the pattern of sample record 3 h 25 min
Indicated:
21 h 54 min
